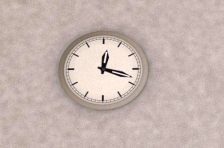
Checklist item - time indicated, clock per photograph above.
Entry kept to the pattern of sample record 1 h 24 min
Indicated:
12 h 18 min
